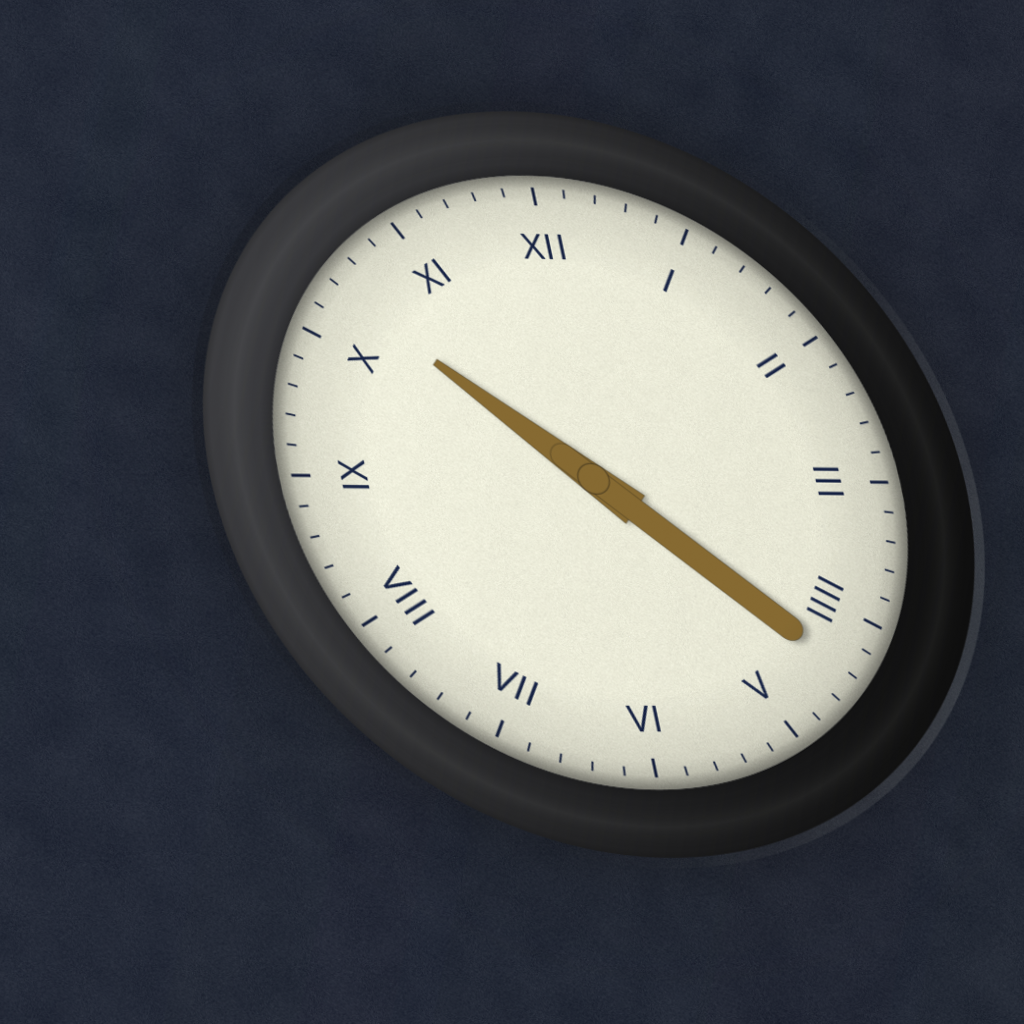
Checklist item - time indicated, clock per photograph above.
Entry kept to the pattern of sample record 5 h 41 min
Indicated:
10 h 22 min
